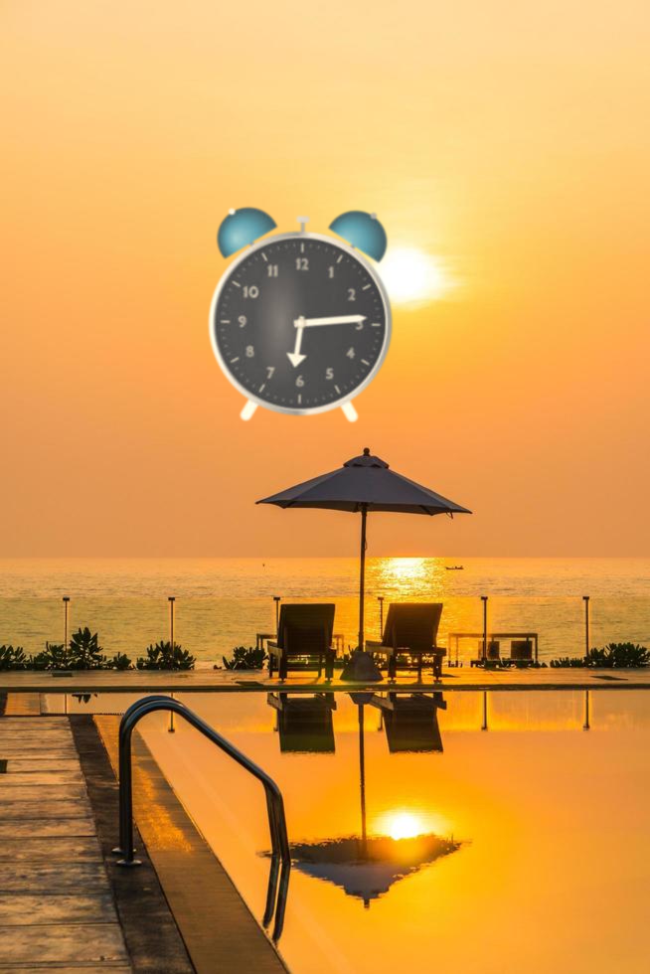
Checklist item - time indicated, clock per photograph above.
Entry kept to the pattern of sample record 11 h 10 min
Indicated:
6 h 14 min
